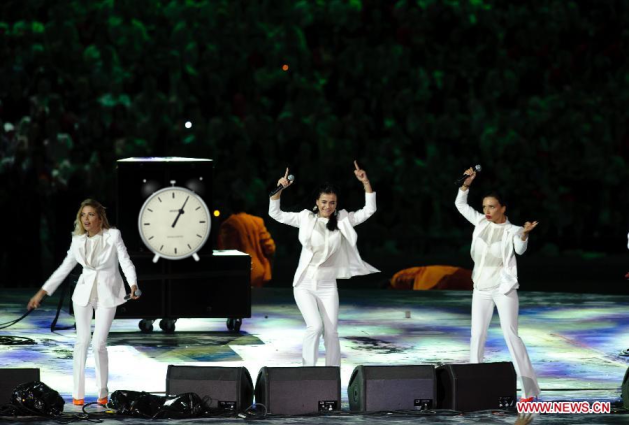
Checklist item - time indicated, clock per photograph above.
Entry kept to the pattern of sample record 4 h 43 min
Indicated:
1 h 05 min
